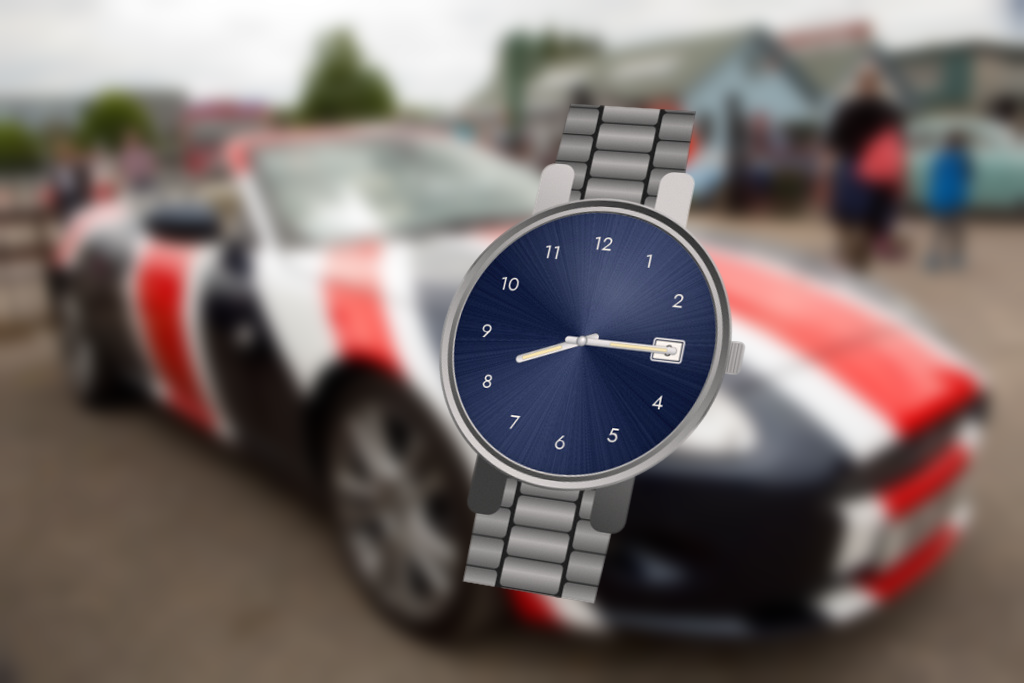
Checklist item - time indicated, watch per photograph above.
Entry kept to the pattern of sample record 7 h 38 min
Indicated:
8 h 15 min
